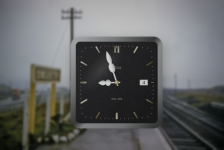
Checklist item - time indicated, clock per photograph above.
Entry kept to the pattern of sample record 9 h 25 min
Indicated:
8 h 57 min
